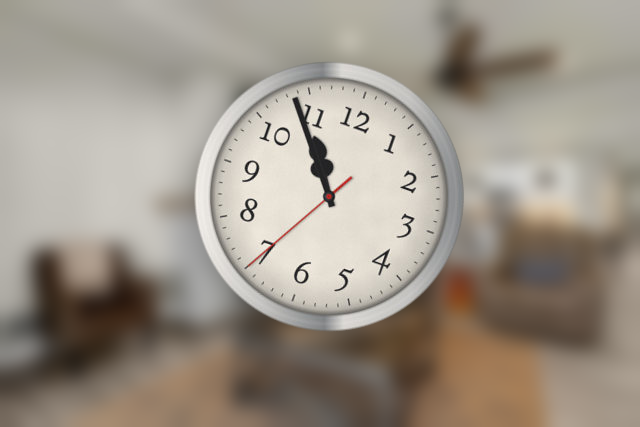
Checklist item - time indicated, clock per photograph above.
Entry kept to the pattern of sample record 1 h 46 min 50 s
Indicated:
10 h 53 min 35 s
